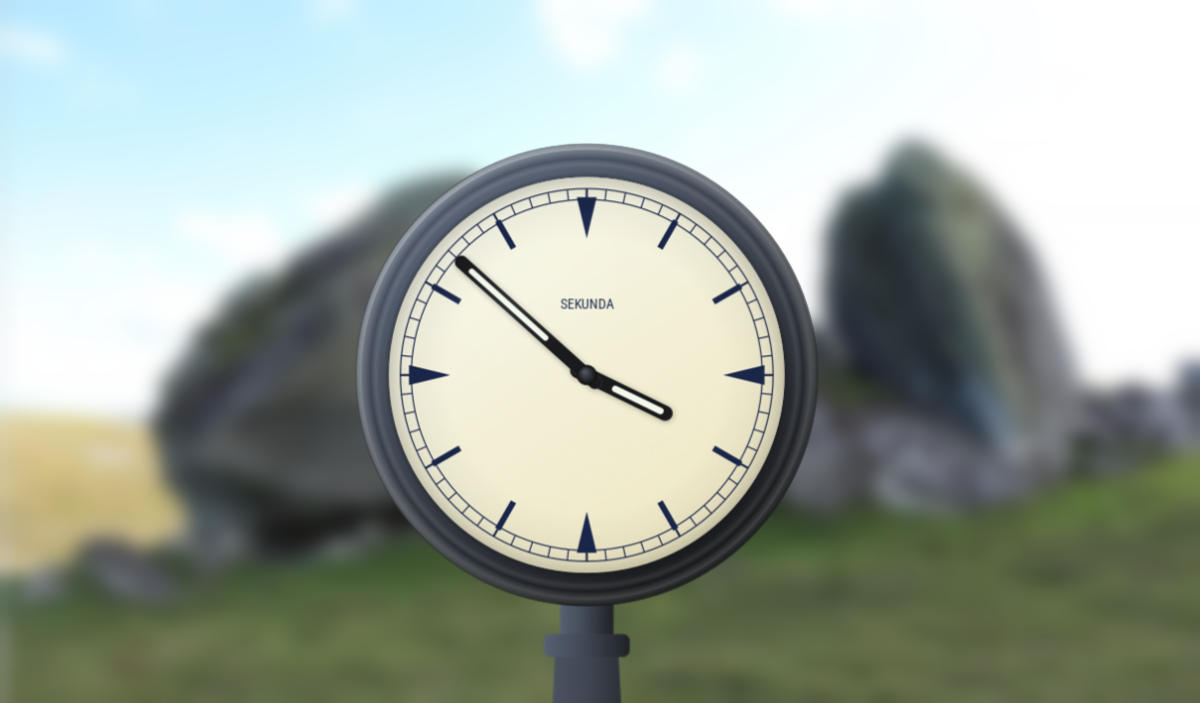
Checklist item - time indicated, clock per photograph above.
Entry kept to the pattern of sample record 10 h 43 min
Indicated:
3 h 52 min
